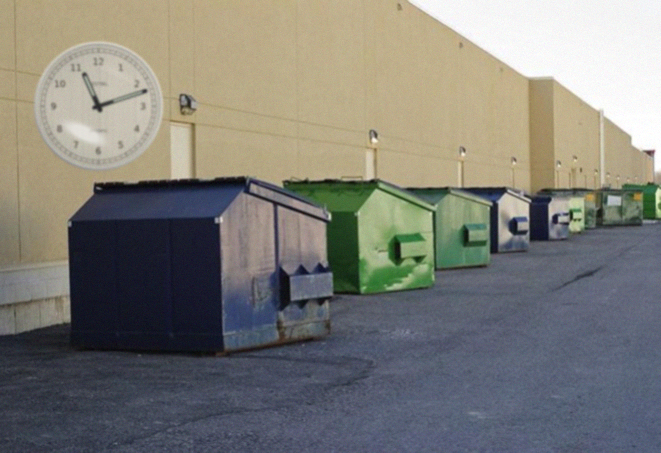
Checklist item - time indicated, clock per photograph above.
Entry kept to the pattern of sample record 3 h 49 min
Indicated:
11 h 12 min
